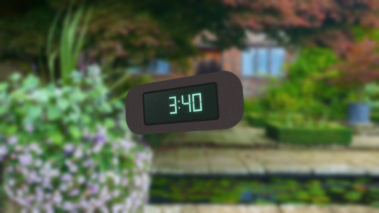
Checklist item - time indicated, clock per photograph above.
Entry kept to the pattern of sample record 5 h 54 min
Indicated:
3 h 40 min
